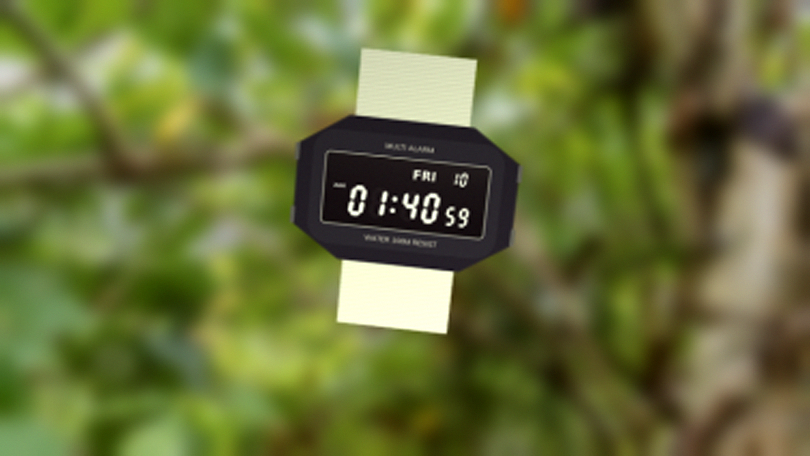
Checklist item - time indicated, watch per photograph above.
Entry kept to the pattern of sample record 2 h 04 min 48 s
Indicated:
1 h 40 min 59 s
